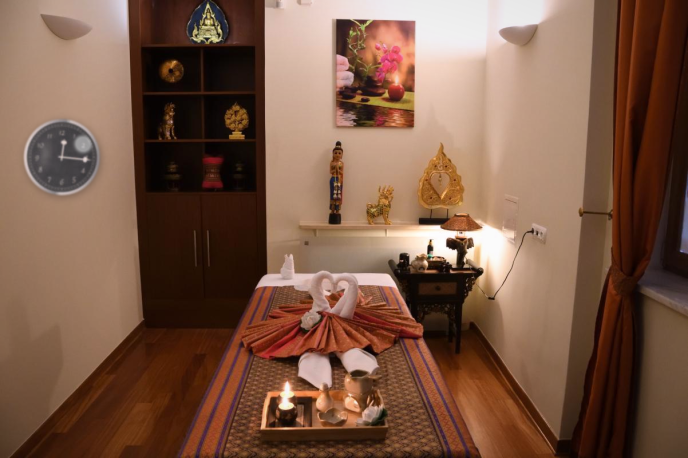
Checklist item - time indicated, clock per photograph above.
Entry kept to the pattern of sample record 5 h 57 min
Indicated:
12 h 16 min
